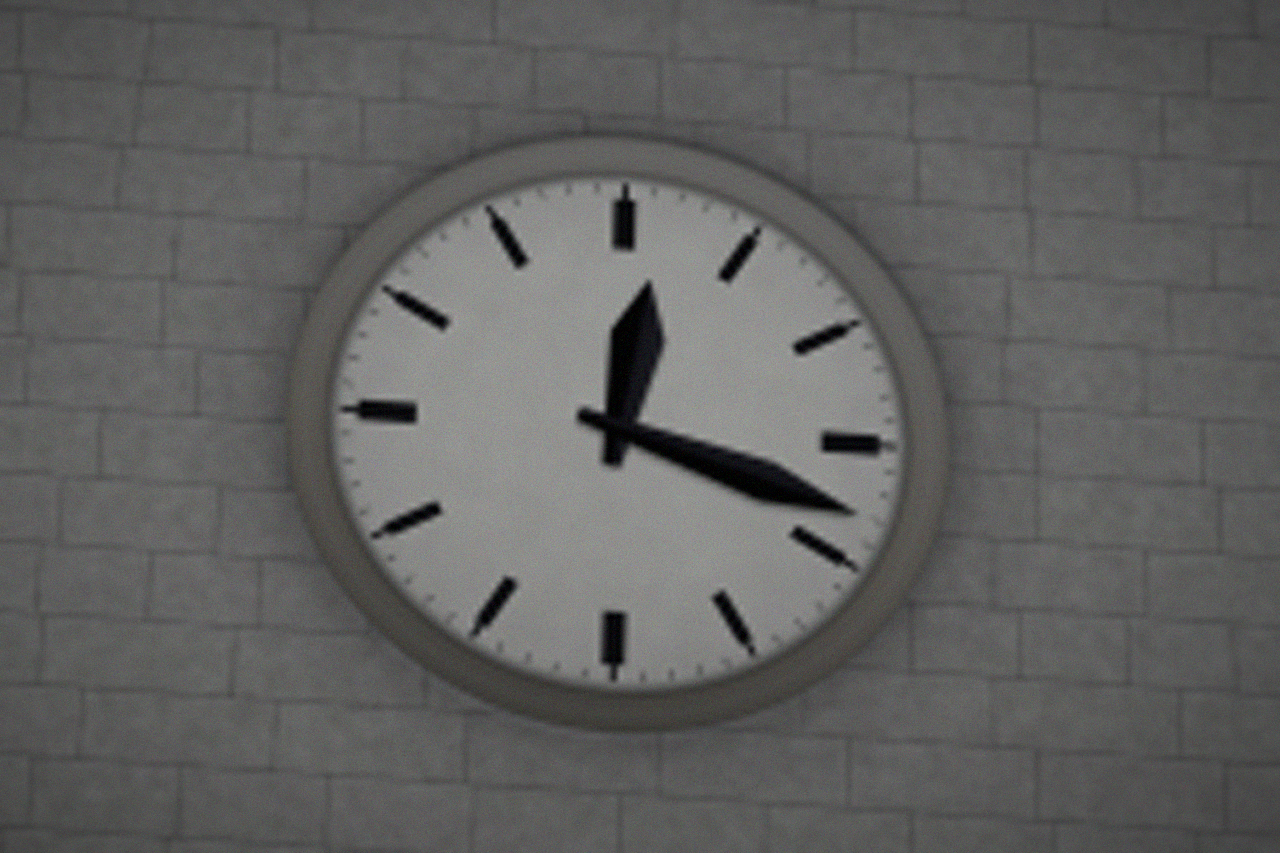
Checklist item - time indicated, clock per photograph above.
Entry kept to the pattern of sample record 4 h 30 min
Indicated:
12 h 18 min
